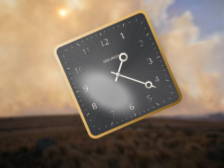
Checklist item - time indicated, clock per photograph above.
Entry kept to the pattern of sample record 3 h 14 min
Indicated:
1 h 22 min
